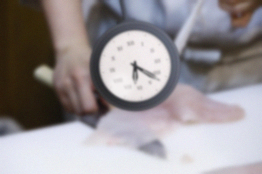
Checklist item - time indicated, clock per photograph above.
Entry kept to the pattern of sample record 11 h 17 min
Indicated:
6 h 22 min
